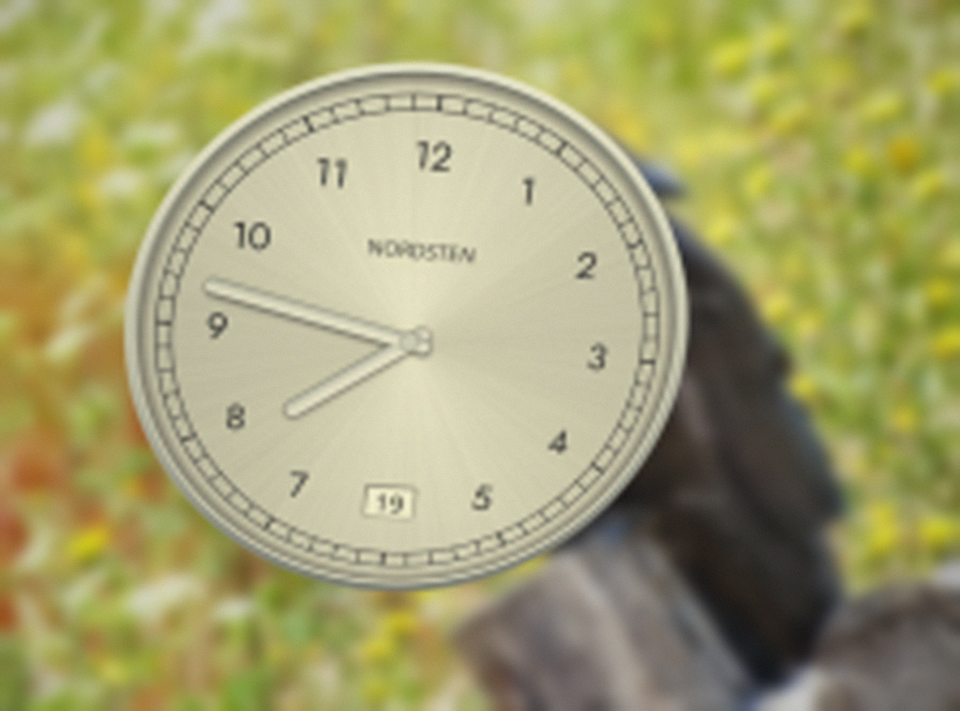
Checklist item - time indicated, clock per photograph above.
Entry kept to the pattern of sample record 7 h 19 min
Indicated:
7 h 47 min
